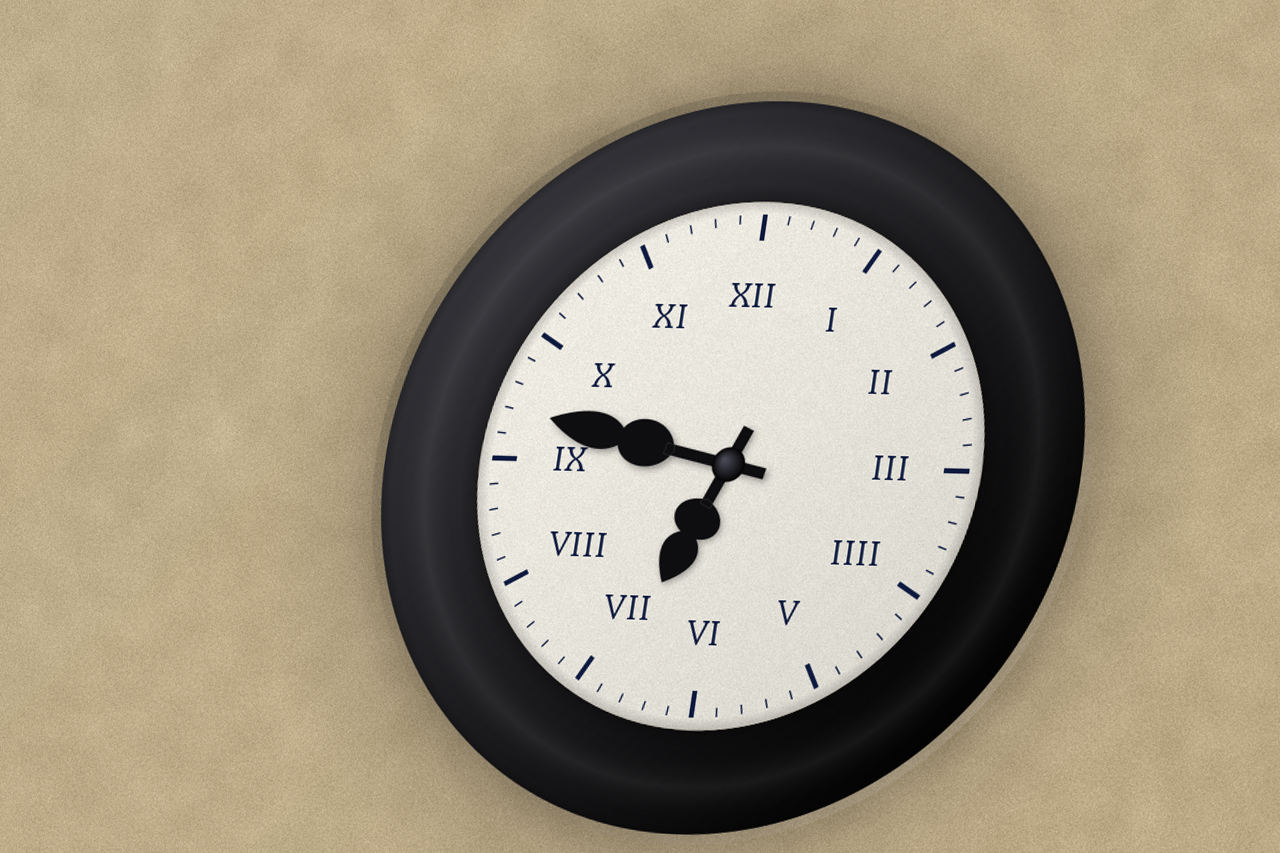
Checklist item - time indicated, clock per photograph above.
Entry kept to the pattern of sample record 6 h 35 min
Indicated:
6 h 47 min
